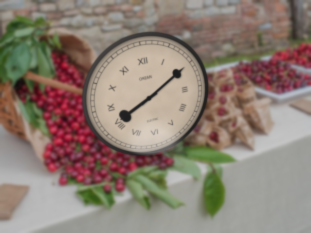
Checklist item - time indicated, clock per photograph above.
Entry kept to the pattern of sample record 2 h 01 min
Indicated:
8 h 10 min
